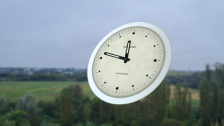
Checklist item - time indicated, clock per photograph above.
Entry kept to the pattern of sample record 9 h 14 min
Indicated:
11 h 47 min
